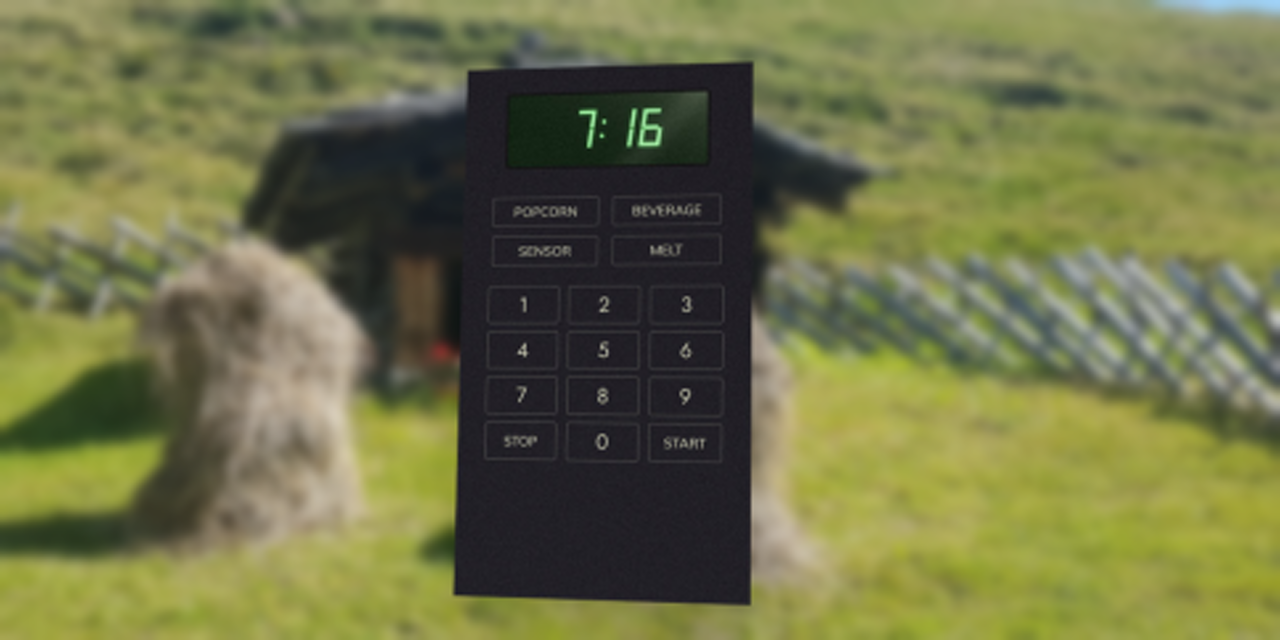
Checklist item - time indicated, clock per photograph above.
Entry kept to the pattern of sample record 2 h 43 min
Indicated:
7 h 16 min
